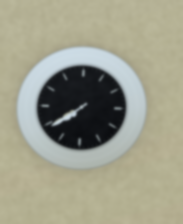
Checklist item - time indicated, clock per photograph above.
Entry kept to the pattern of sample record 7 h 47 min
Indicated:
7 h 39 min
